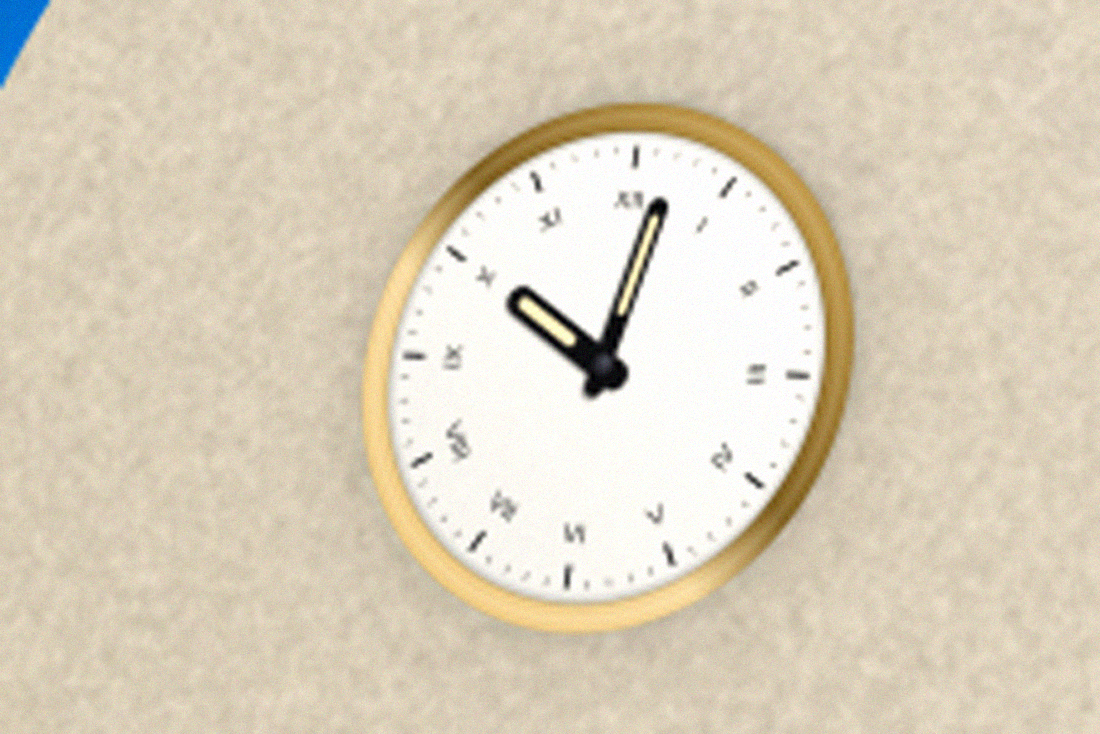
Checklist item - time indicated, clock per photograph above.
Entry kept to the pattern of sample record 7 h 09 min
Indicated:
10 h 02 min
